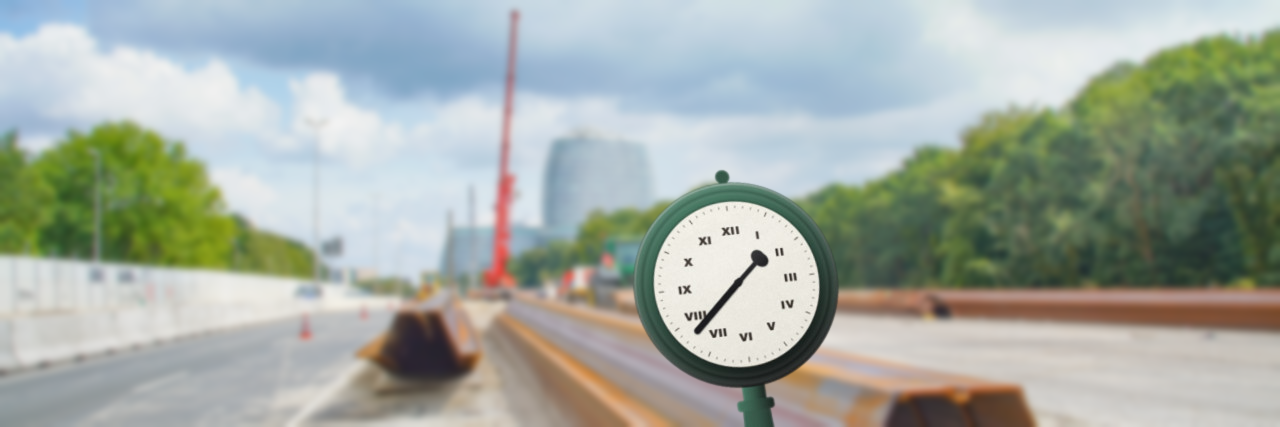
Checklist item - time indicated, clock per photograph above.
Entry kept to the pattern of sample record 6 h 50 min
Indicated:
1 h 38 min
